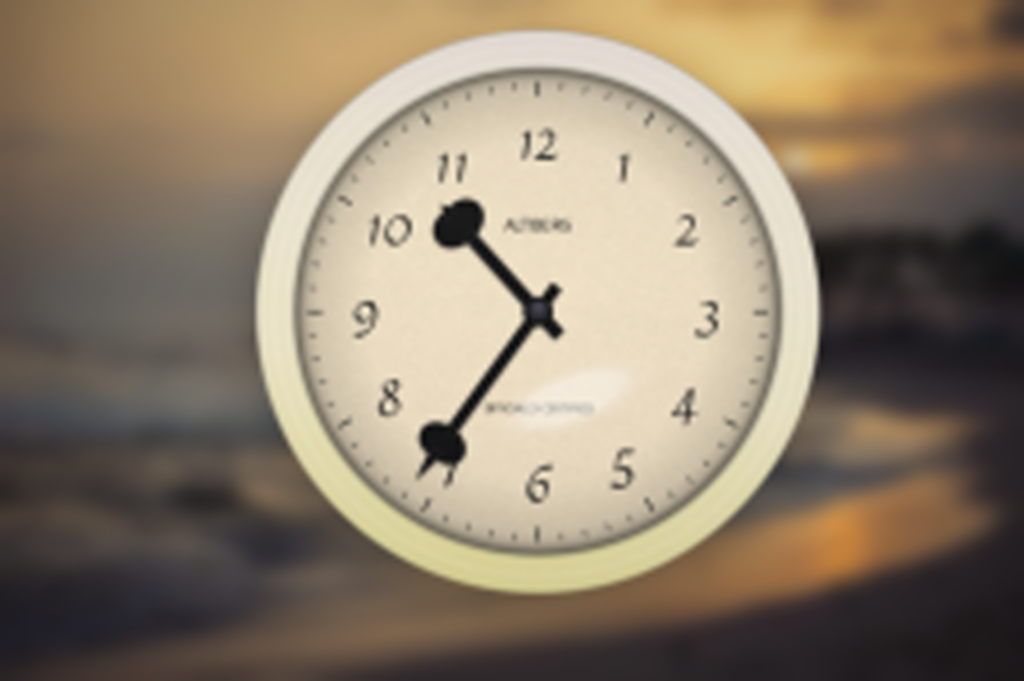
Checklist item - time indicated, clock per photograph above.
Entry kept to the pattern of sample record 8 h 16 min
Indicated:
10 h 36 min
